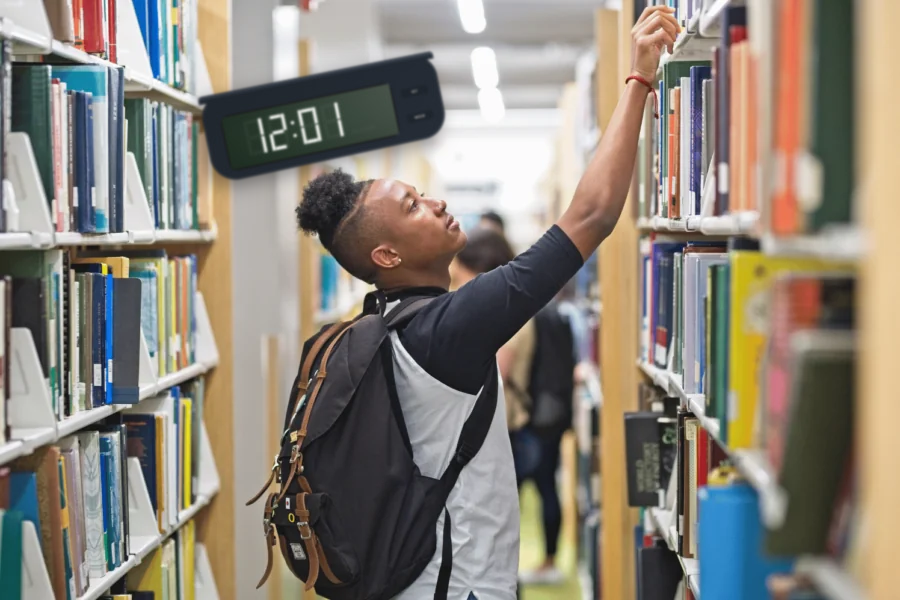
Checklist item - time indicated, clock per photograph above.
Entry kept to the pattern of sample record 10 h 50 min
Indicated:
12 h 01 min
